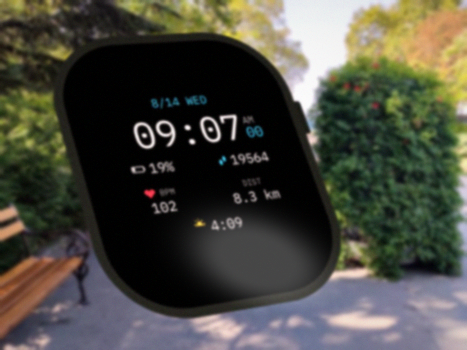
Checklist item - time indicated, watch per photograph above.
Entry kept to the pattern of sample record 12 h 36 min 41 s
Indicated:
9 h 07 min 00 s
